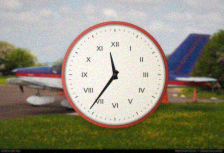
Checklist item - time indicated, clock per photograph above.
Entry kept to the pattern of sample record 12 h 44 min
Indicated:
11 h 36 min
